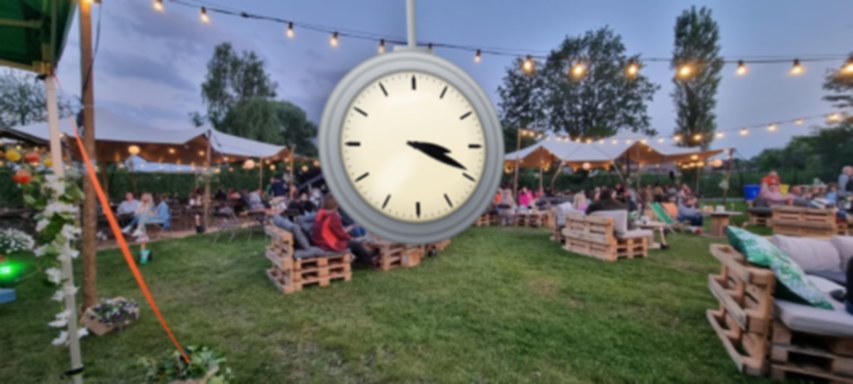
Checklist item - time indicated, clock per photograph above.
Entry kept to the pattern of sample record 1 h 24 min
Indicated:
3 h 19 min
